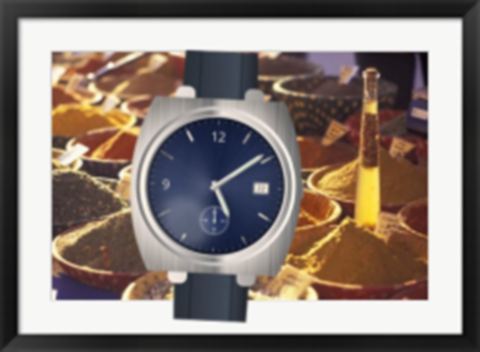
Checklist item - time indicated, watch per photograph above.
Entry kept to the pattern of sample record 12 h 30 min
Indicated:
5 h 09 min
